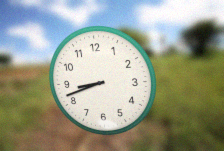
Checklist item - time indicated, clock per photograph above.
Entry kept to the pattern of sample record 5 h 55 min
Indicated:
8 h 42 min
